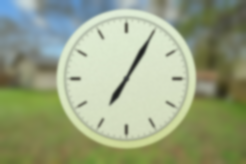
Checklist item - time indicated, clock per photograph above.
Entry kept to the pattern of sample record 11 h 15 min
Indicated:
7 h 05 min
